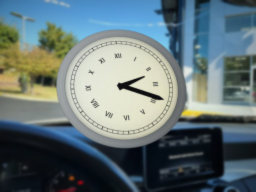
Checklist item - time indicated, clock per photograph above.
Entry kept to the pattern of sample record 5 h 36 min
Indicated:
2 h 19 min
